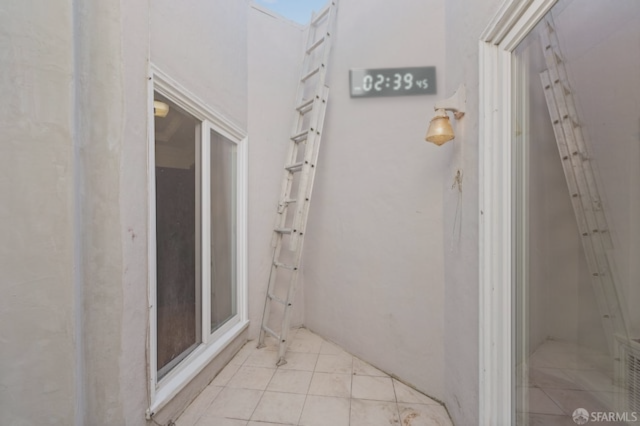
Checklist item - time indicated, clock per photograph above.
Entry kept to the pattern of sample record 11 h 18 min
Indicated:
2 h 39 min
